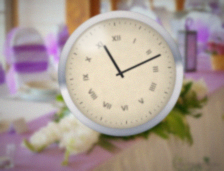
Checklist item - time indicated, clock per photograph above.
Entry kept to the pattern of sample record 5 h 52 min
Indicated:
11 h 12 min
